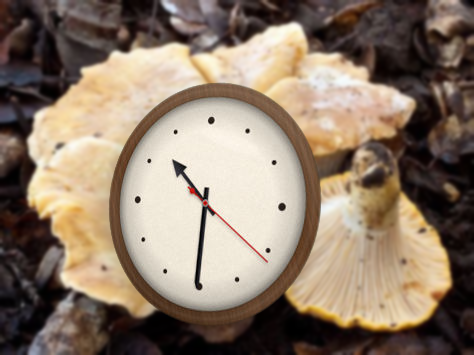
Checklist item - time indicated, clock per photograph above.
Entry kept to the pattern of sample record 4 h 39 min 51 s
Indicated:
10 h 30 min 21 s
